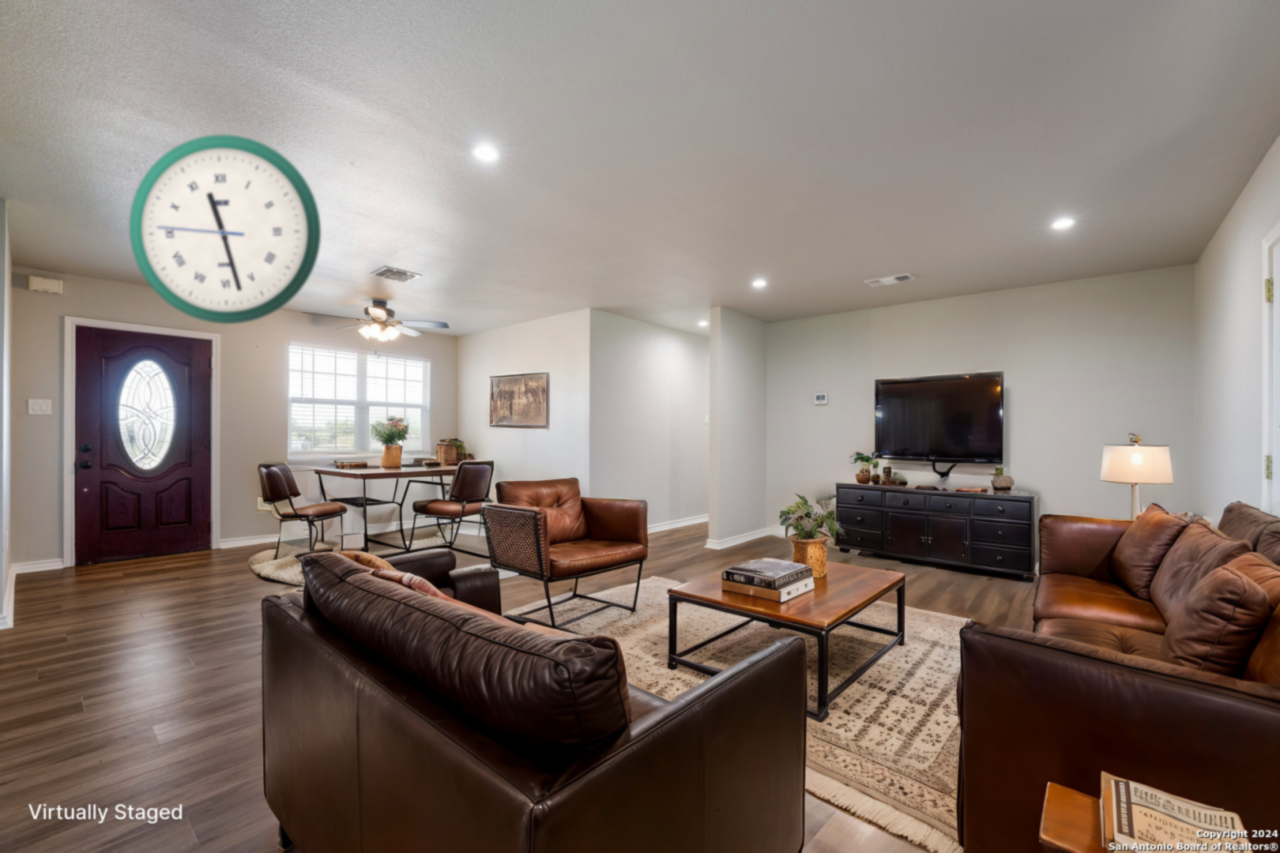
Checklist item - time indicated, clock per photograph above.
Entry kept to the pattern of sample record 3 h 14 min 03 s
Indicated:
11 h 27 min 46 s
